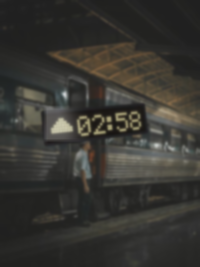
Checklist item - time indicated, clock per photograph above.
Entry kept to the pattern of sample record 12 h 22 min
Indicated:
2 h 58 min
